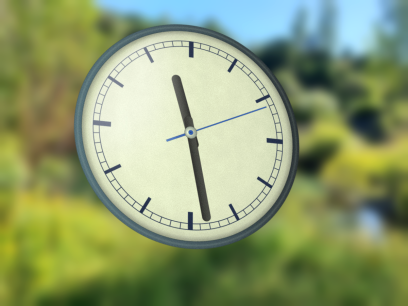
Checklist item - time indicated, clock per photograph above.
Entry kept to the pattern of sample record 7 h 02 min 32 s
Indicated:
11 h 28 min 11 s
